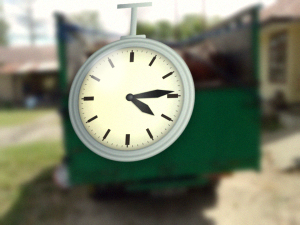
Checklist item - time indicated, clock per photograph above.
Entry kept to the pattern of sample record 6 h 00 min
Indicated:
4 h 14 min
